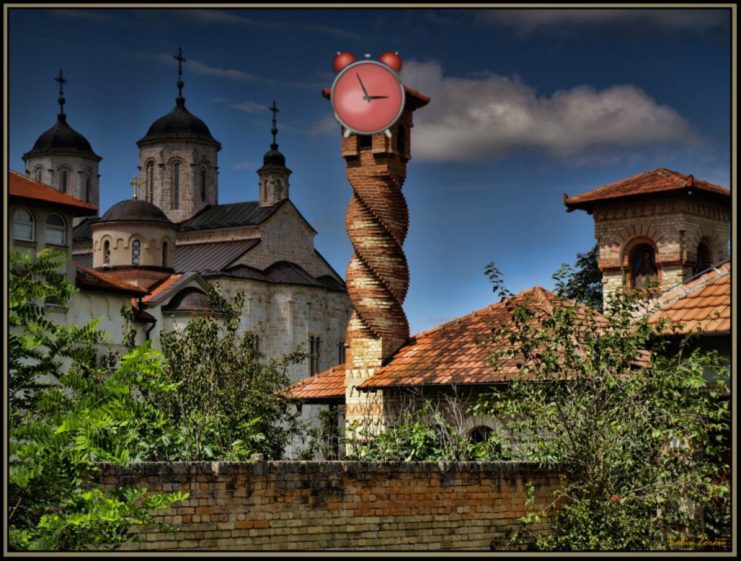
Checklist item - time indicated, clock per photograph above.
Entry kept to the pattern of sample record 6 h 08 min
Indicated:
2 h 56 min
